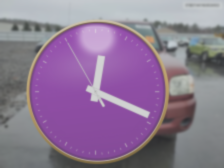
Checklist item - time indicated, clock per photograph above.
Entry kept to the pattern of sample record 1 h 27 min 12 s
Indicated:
12 h 18 min 55 s
